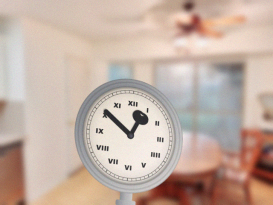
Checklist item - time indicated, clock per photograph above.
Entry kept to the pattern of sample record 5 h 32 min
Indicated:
12 h 51 min
